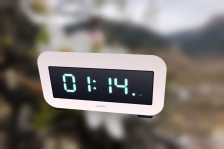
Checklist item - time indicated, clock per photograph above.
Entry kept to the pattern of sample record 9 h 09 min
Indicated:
1 h 14 min
